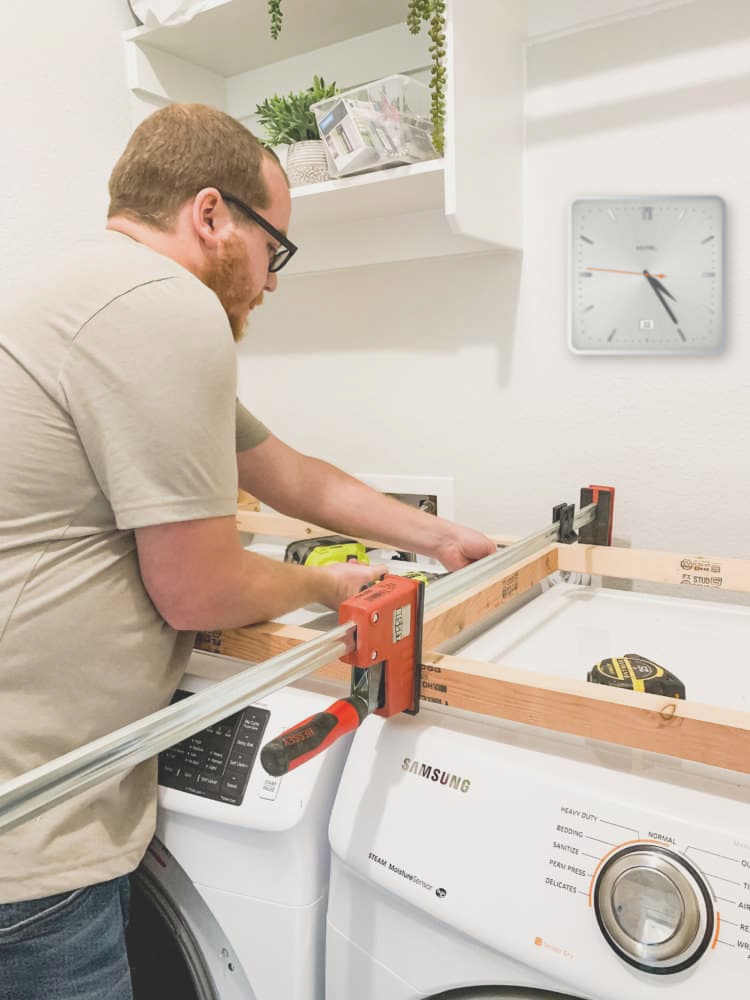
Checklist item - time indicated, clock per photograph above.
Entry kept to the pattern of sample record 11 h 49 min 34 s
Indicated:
4 h 24 min 46 s
